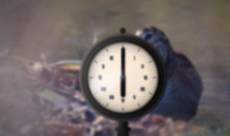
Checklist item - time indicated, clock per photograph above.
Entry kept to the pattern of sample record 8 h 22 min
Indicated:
6 h 00 min
